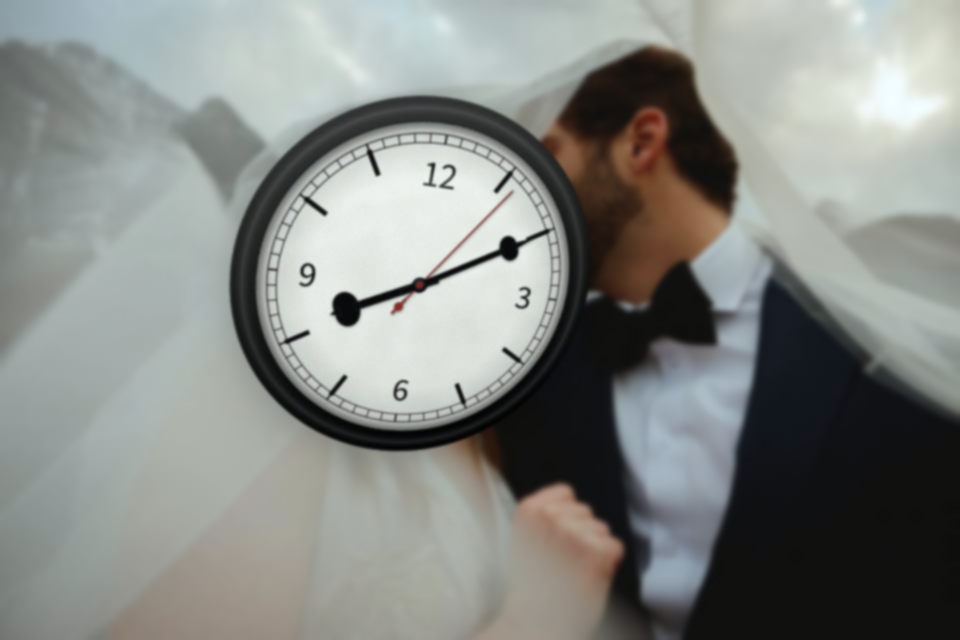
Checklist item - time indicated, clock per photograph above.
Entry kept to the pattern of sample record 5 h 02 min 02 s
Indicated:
8 h 10 min 06 s
